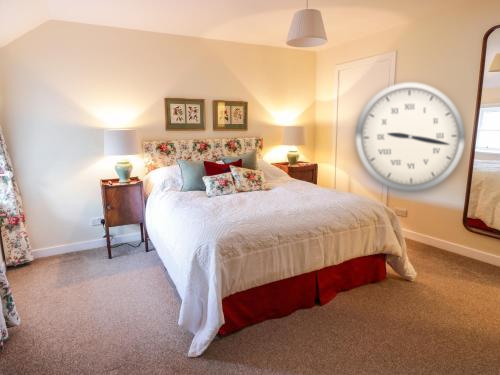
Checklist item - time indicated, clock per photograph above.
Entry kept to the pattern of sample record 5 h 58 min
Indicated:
9 h 17 min
